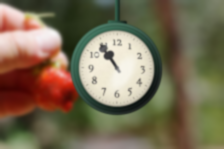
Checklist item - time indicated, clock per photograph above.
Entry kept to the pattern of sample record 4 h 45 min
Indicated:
10 h 54 min
